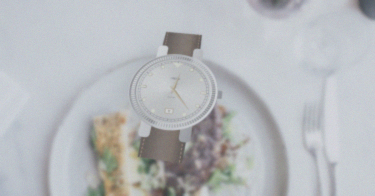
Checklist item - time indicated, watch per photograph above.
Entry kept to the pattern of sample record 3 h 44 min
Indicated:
12 h 23 min
